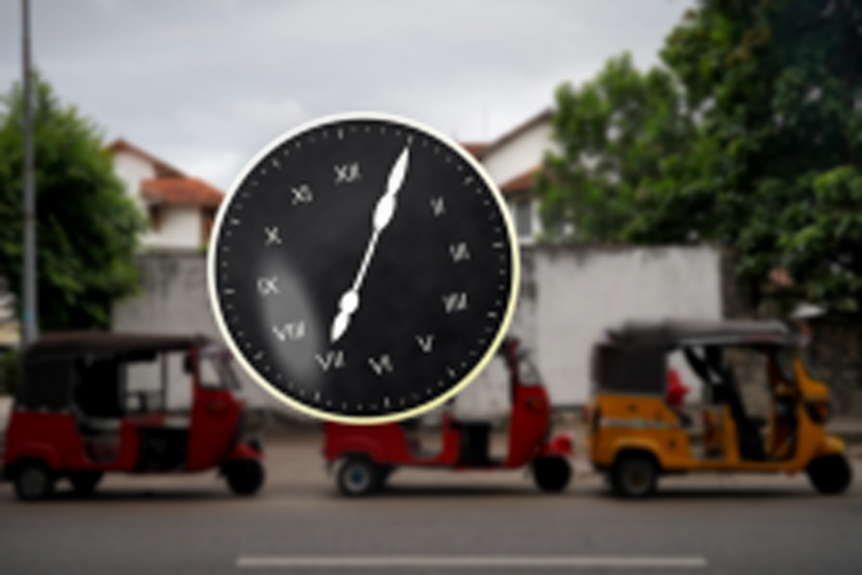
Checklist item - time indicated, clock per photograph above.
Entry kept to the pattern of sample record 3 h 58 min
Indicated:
7 h 05 min
